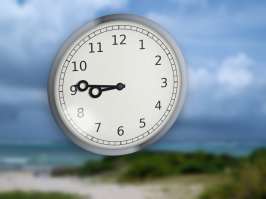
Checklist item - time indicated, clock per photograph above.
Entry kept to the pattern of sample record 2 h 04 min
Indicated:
8 h 46 min
